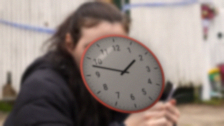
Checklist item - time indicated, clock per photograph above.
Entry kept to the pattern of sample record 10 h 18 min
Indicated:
1 h 48 min
